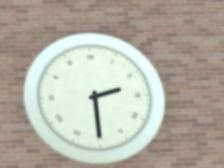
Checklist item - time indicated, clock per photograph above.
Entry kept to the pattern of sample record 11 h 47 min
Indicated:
2 h 30 min
